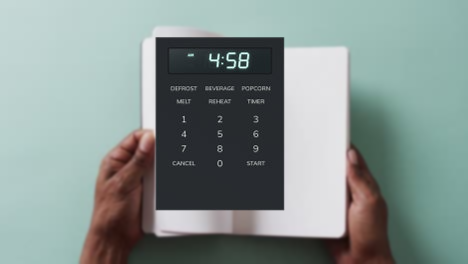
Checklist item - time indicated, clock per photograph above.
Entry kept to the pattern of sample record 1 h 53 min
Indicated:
4 h 58 min
